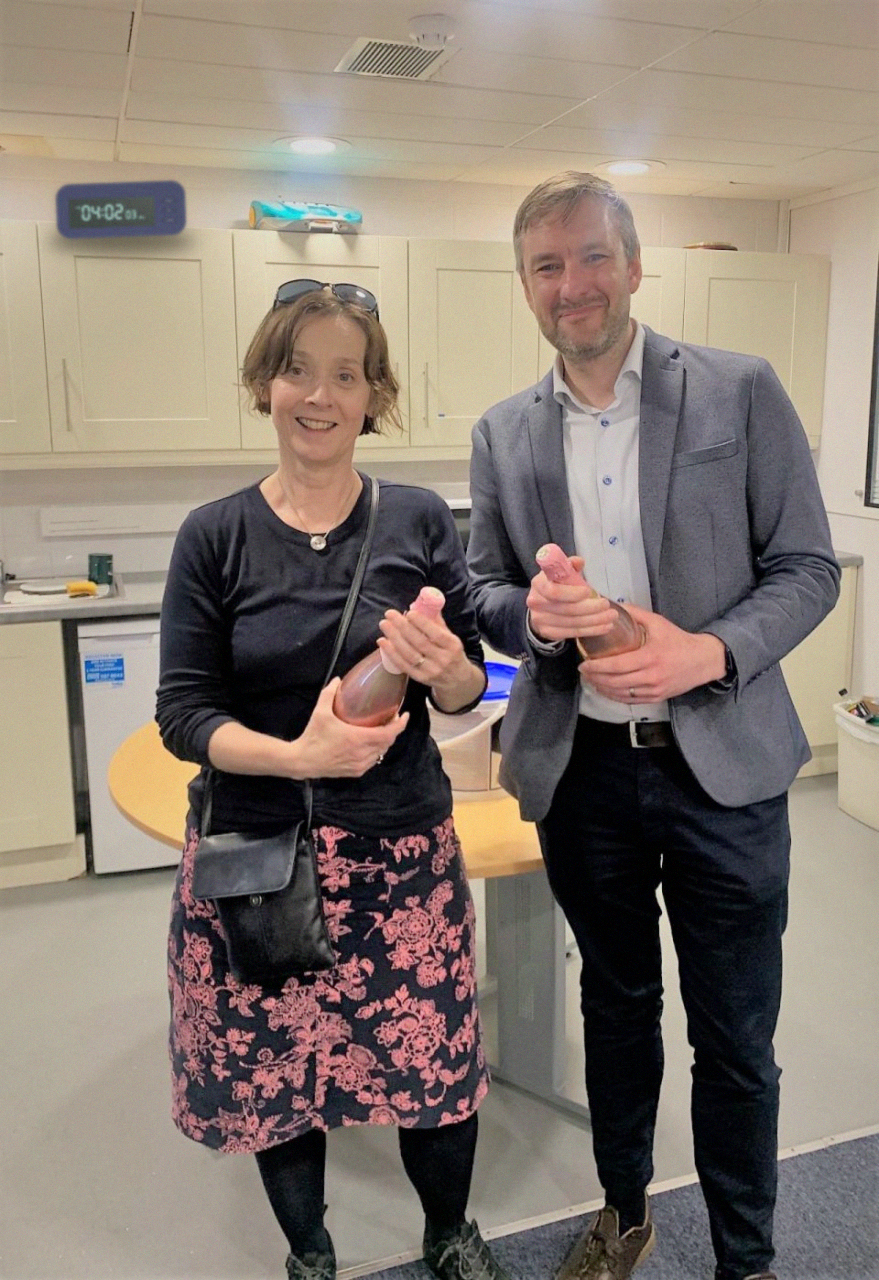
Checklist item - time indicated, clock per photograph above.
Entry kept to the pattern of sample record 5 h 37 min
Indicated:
4 h 02 min
